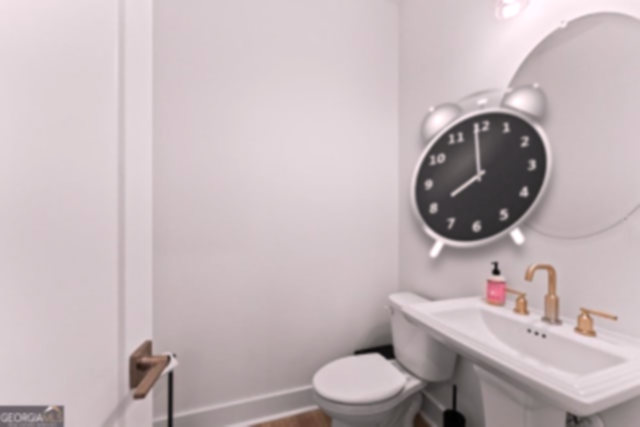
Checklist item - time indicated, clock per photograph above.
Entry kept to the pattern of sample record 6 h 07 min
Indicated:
7 h 59 min
